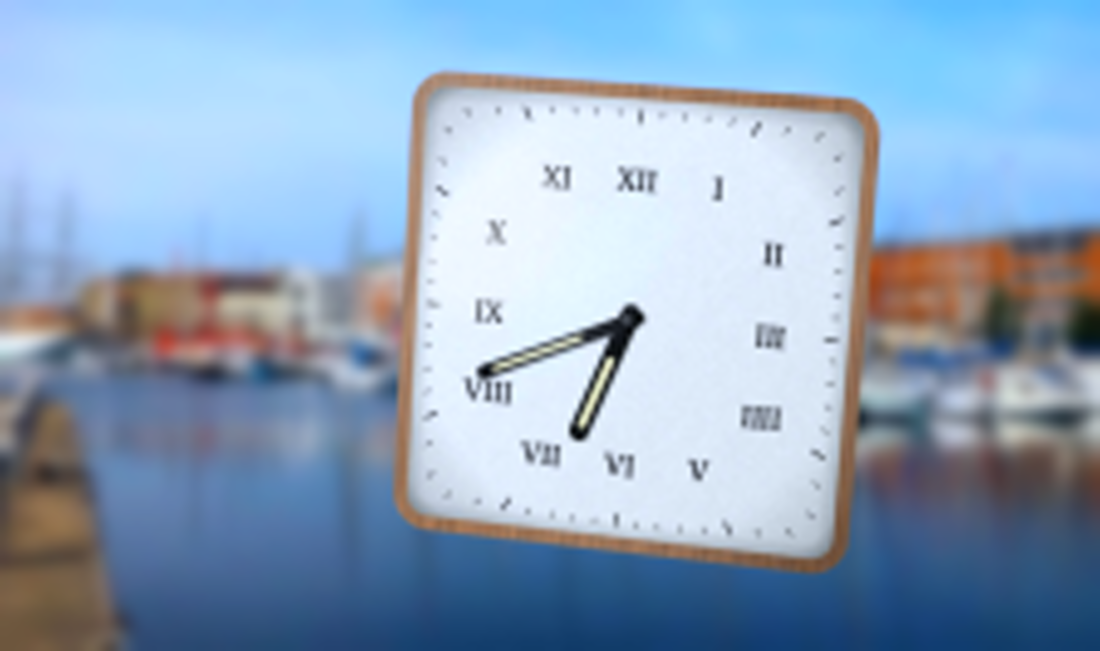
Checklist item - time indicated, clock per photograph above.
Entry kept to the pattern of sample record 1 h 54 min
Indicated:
6 h 41 min
